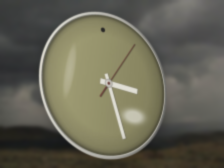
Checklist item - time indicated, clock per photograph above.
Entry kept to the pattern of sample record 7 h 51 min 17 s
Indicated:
3 h 28 min 07 s
